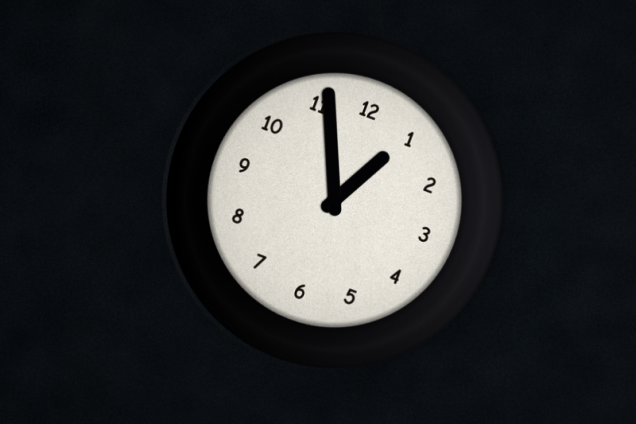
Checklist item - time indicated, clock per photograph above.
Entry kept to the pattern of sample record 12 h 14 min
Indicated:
12 h 56 min
